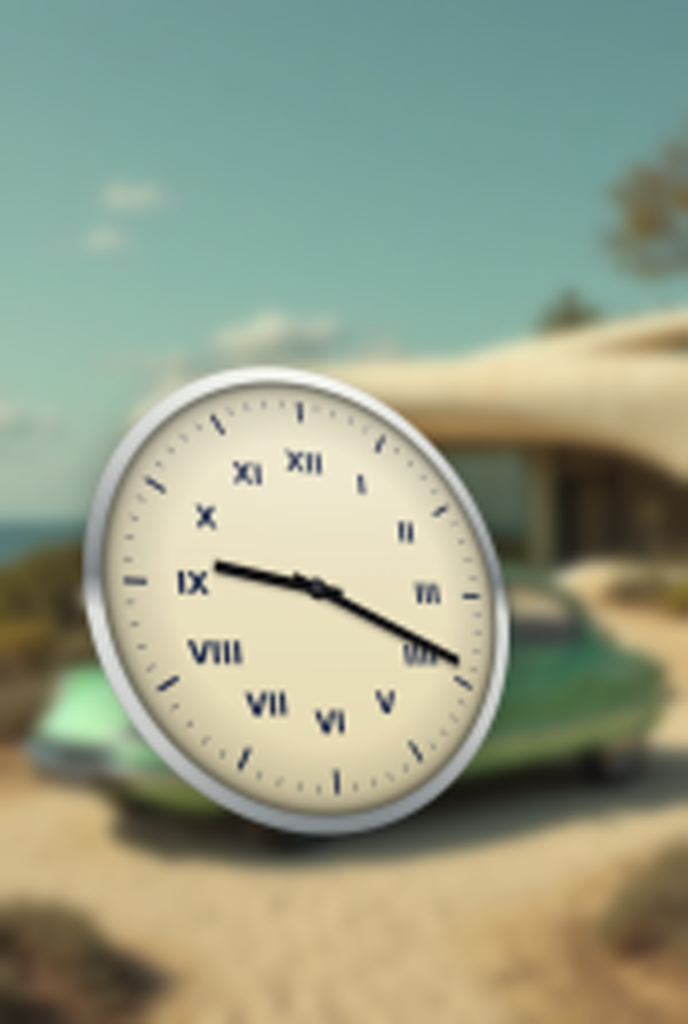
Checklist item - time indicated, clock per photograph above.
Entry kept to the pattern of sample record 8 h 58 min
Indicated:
9 h 19 min
